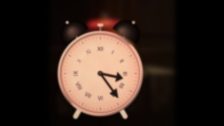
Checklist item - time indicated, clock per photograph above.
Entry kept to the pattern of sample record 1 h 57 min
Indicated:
3 h 24 min
